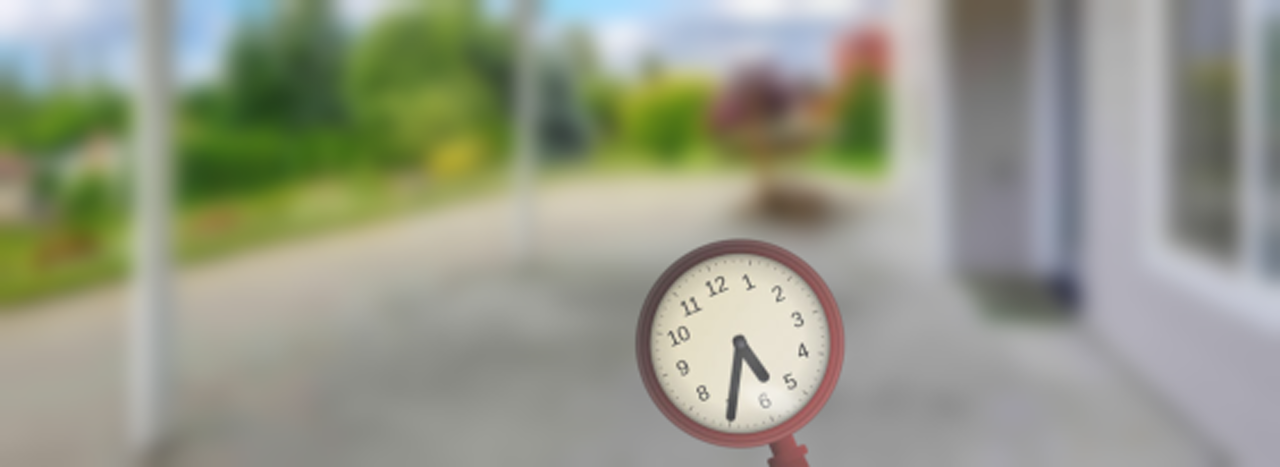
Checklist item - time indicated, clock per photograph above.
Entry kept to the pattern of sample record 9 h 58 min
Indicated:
5 h 35 min
